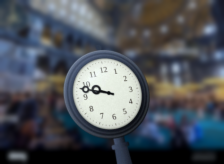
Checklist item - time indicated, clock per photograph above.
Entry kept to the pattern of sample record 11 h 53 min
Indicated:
9 h 48 min
